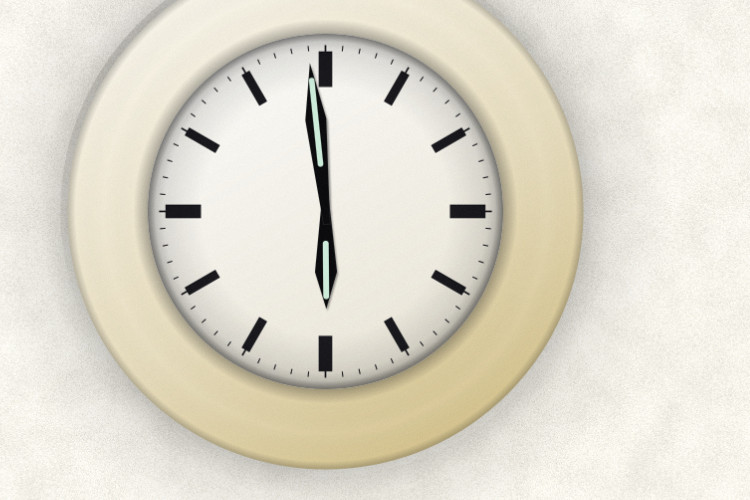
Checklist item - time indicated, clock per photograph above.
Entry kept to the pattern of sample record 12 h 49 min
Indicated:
5 h 59 min
